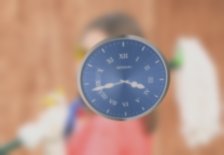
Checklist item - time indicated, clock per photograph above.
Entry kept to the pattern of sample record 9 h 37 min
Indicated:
3 h 43 min
